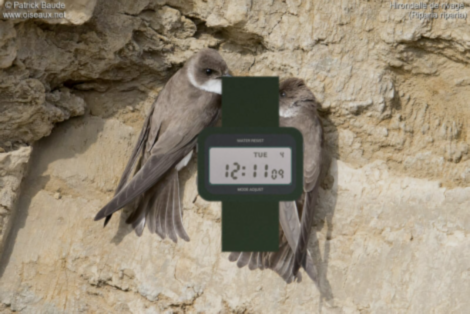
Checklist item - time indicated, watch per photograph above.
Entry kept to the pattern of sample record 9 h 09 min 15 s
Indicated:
12 h 11 min 09 s
